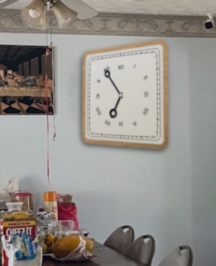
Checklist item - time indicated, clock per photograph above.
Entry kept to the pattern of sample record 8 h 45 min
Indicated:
6 h 54 min
